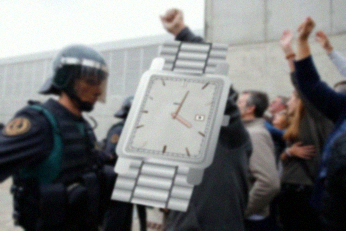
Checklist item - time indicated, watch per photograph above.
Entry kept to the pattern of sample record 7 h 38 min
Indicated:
4 h 02 min
